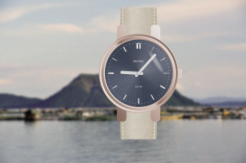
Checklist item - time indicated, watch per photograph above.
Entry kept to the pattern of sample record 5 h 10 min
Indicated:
9 h 07 min
